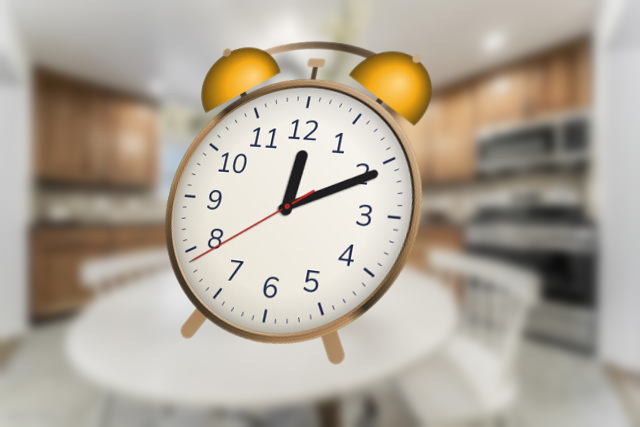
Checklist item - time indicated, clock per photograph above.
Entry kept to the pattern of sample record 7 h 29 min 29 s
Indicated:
12 h 10 min 39 s
